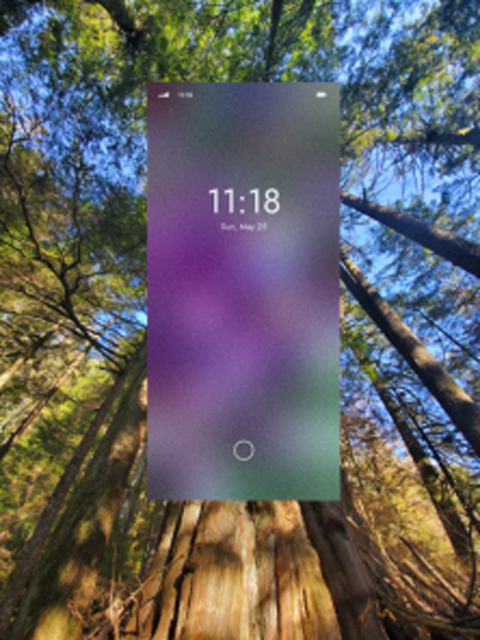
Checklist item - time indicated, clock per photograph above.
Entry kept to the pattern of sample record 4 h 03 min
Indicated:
11 h 18 min
